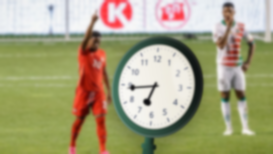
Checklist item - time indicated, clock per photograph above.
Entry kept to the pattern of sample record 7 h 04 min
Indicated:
6 h 44 min
